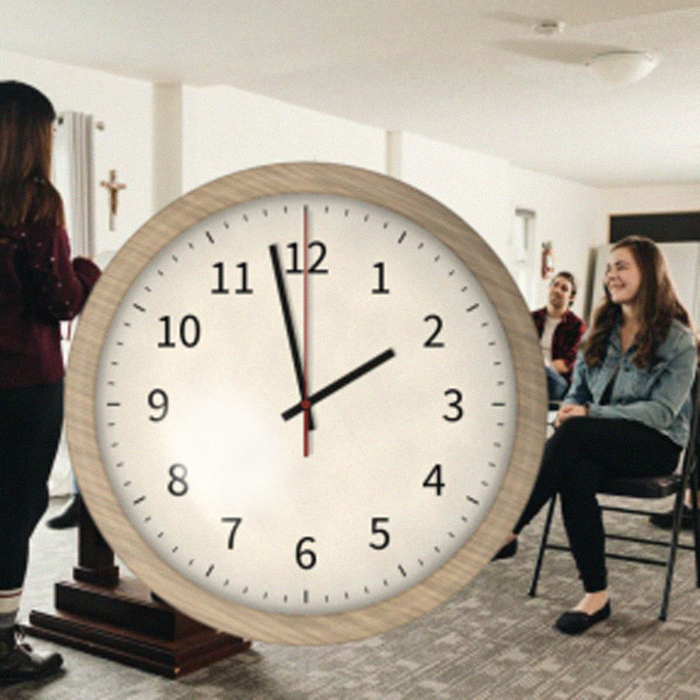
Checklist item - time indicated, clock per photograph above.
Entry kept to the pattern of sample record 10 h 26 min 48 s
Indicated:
1 h 58 min 00 s
